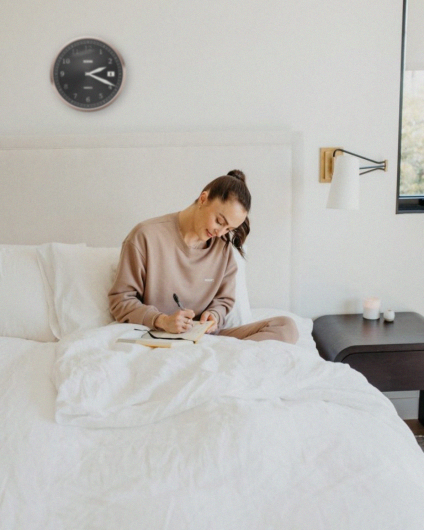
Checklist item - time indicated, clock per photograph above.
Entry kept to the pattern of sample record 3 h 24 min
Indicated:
2 h 19 min
